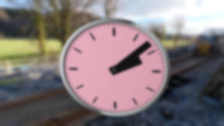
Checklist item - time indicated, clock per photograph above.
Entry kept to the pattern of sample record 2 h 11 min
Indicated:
2 h 08 min
